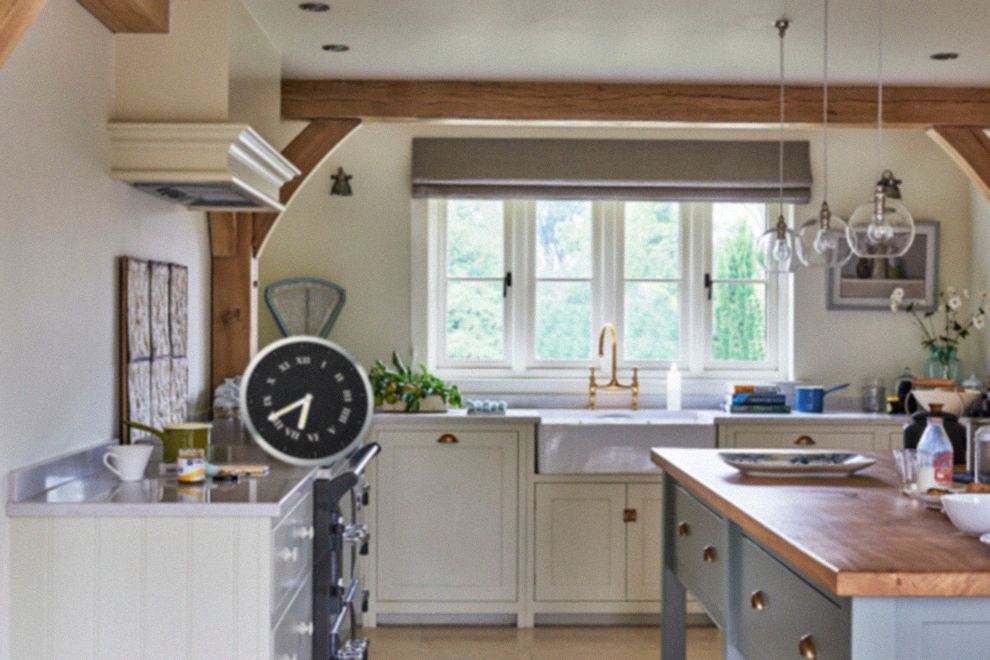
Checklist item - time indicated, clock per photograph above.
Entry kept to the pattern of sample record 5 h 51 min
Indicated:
6 h 41 min
